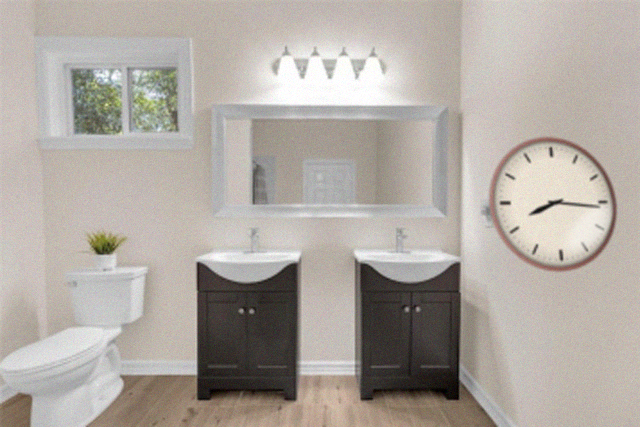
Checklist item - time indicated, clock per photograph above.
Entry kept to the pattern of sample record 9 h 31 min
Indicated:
8 h 16 min
